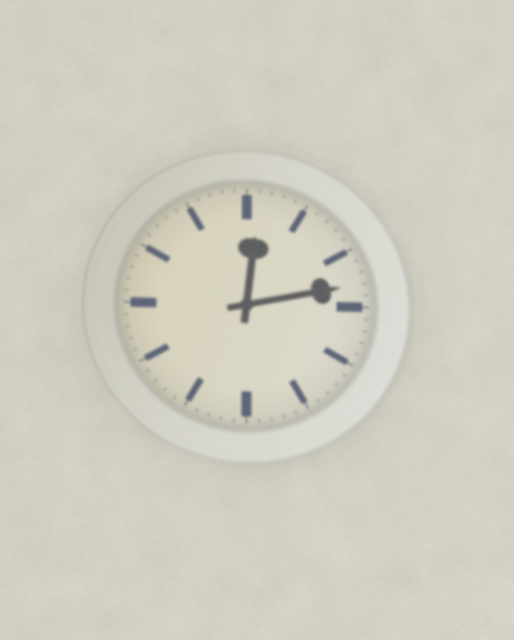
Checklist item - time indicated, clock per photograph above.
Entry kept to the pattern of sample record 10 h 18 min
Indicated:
12 h 13 min
